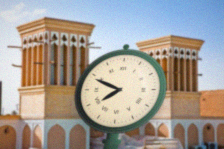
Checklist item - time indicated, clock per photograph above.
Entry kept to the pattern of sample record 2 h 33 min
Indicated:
7 h 49 min
